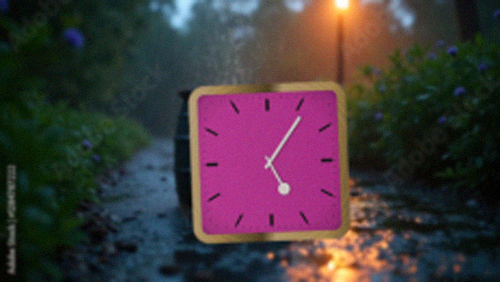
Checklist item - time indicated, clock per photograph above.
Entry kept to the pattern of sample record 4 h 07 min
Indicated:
5 h 06 min
